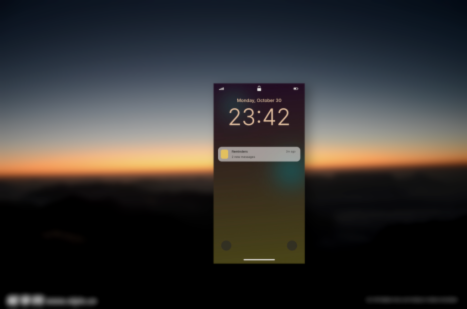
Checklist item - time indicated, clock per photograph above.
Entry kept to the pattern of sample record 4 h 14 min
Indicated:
23 h 42 min
